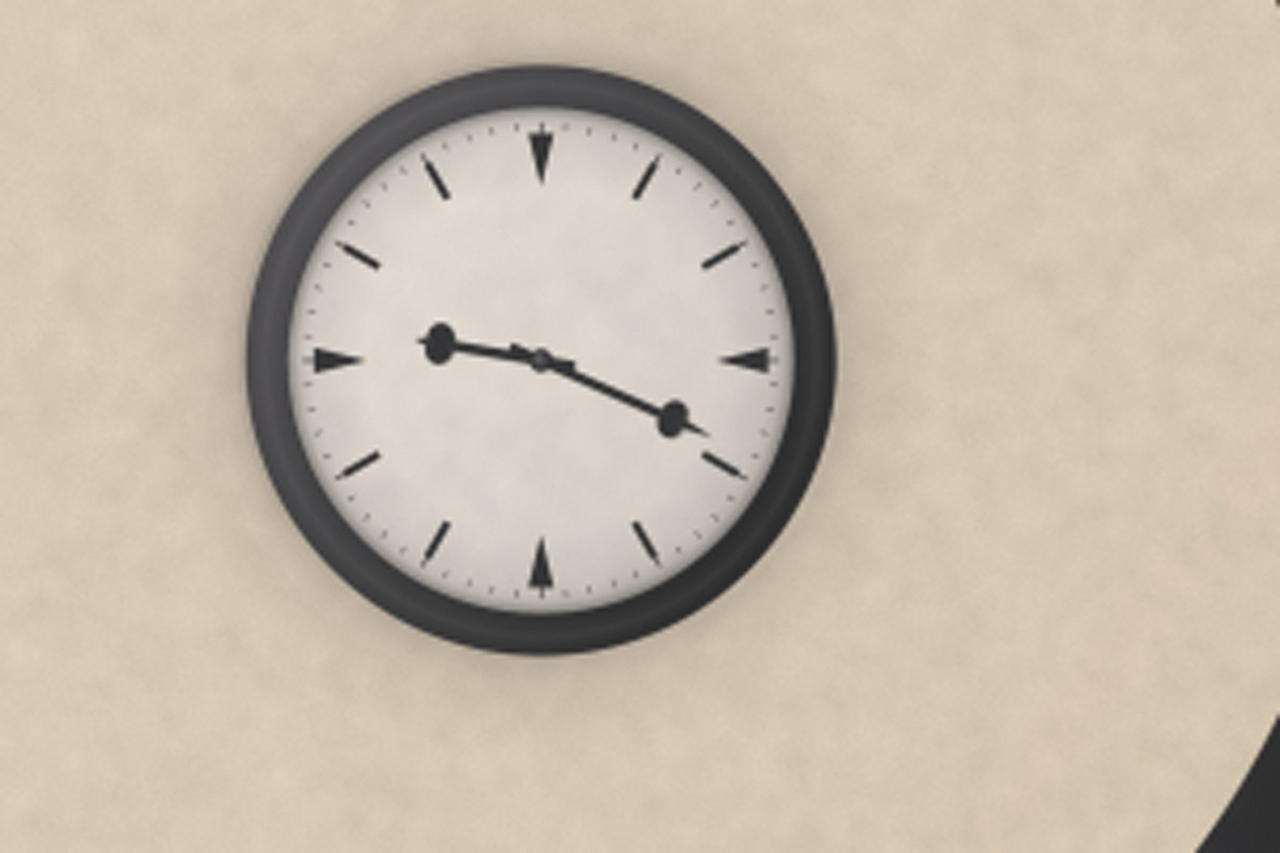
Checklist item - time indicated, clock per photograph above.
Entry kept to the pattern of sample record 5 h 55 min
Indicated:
9 h 19 min
